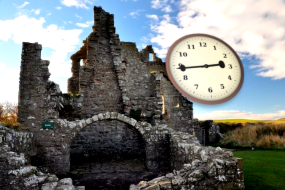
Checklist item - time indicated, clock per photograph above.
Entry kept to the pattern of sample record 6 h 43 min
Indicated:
2 h 44 min
